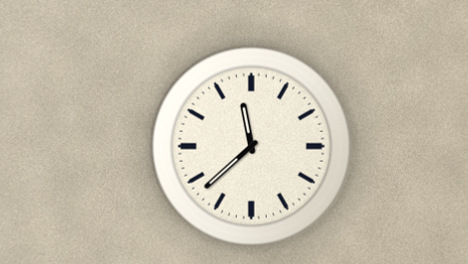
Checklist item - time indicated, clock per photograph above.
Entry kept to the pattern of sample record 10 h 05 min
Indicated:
11 h 38 min
